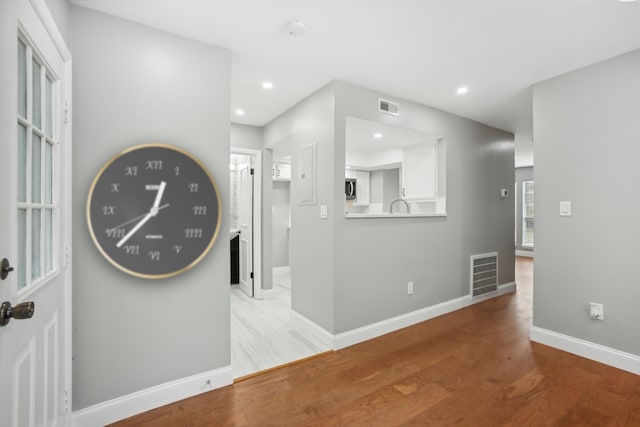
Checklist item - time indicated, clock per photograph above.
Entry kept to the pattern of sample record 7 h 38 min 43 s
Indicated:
12 h 37 min 41 s
